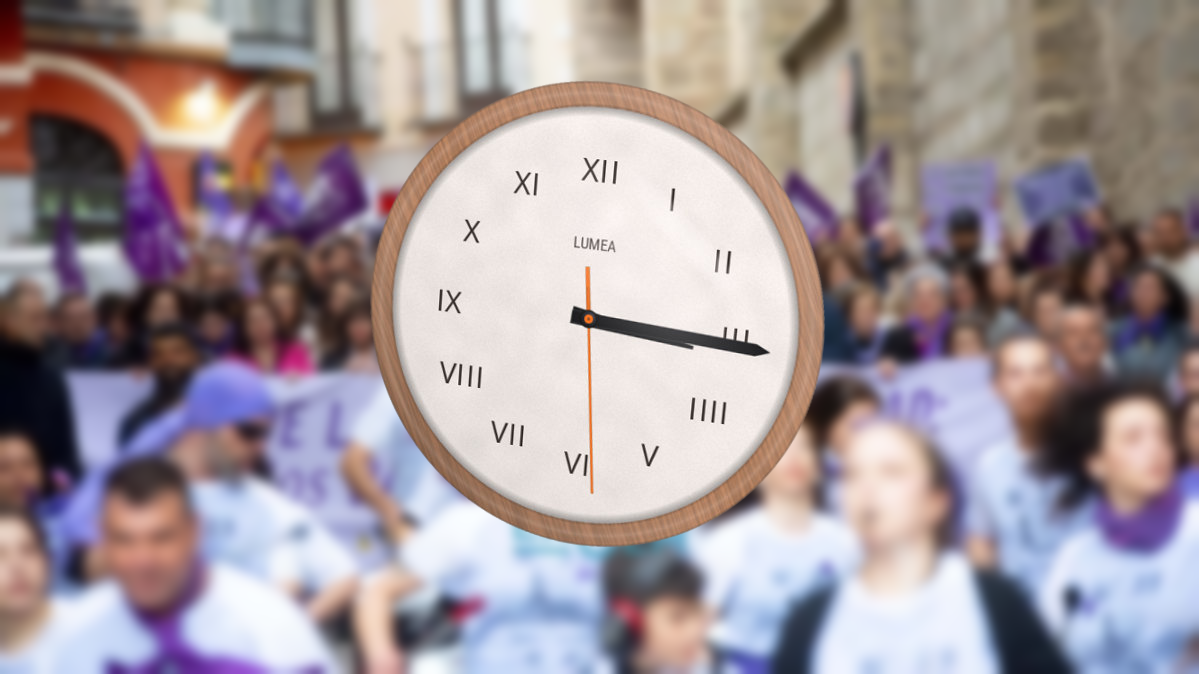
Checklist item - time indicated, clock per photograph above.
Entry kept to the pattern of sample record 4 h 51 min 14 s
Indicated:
3 h 15 min 29 s
